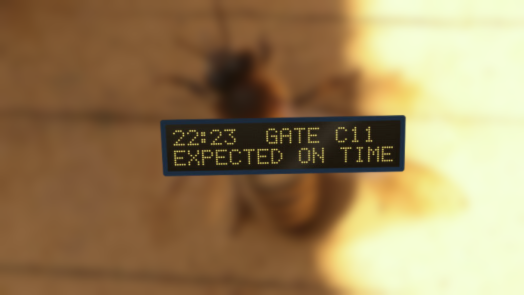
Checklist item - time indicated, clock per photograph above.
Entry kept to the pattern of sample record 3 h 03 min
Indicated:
22 h 23 min
